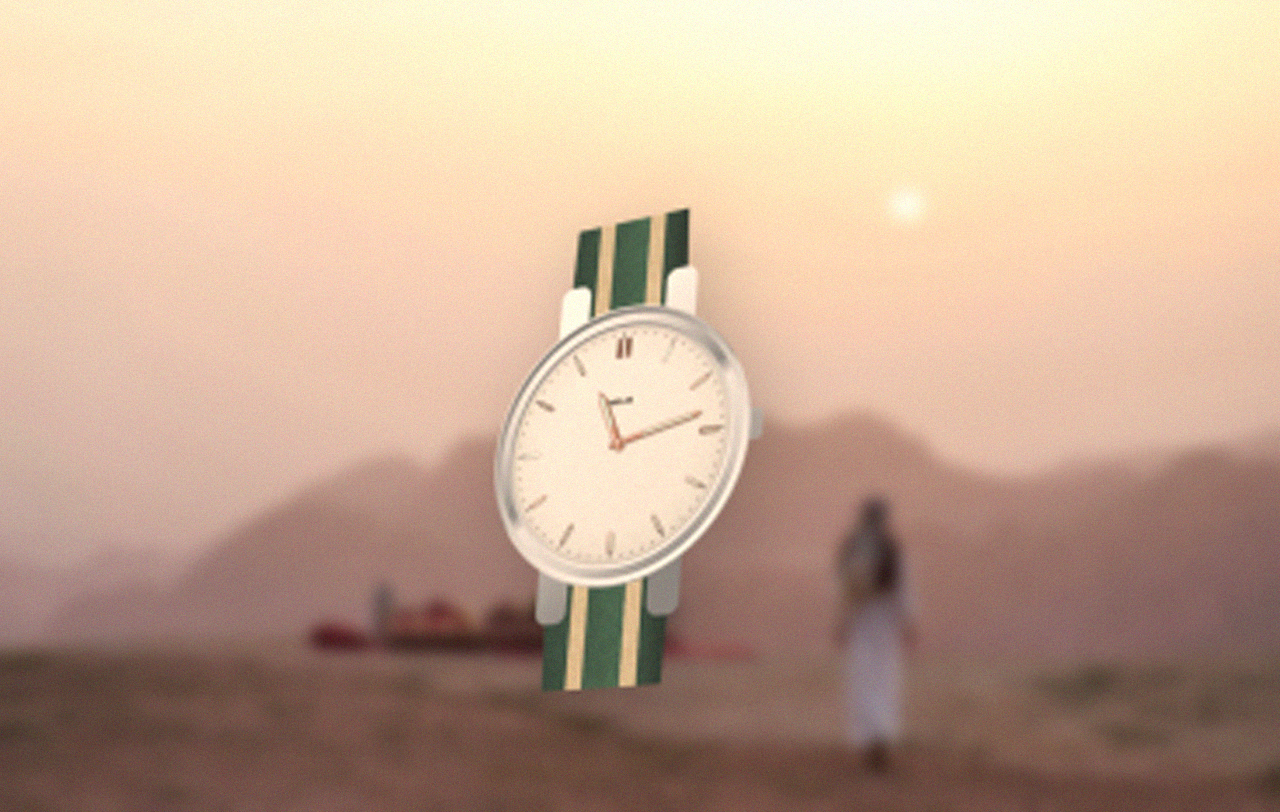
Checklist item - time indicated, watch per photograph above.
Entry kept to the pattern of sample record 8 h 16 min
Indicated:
11 h 13 min
